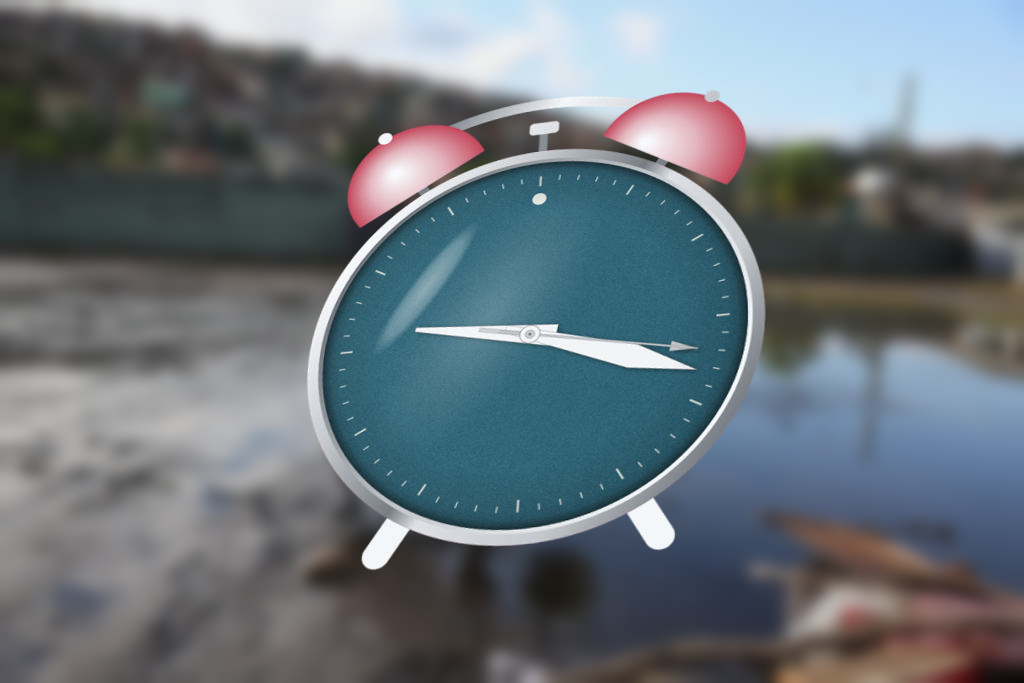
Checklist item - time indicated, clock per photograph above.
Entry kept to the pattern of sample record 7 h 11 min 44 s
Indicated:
9 h 18 min 17 s
